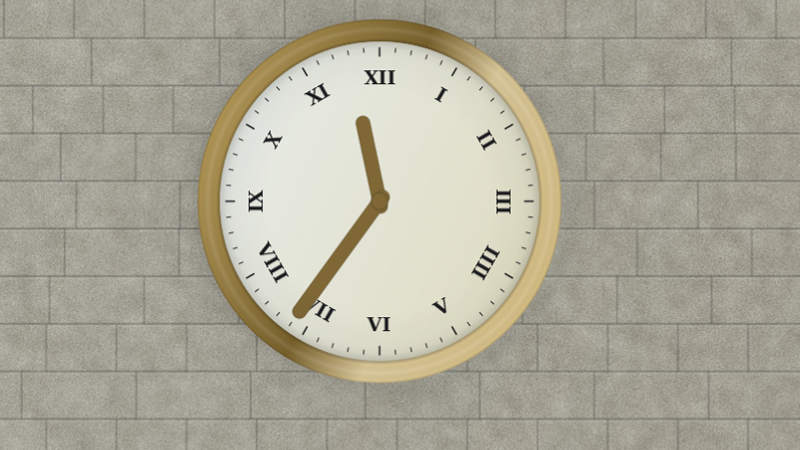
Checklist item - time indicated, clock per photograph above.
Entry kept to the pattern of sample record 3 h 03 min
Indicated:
11 h 36 min
